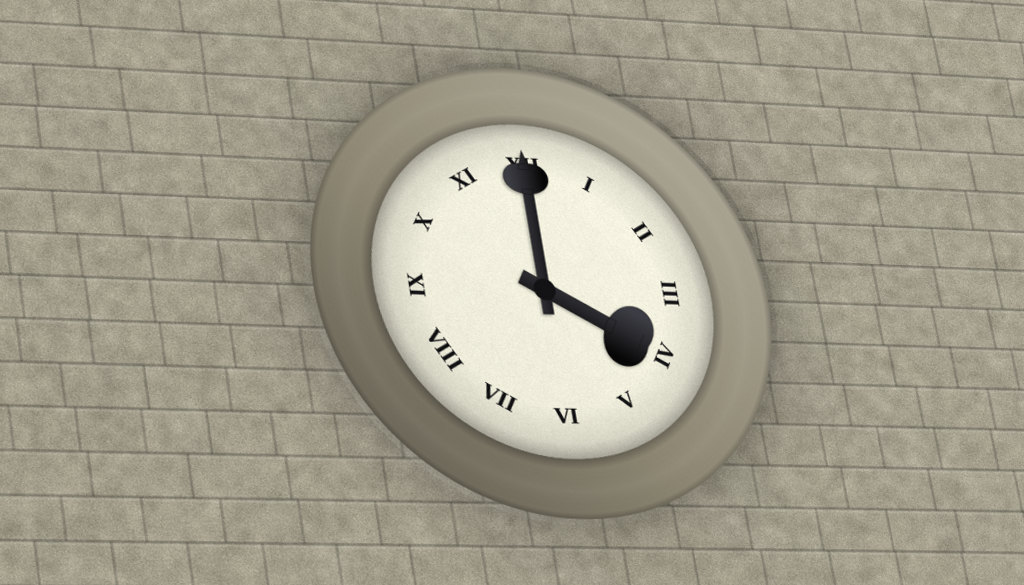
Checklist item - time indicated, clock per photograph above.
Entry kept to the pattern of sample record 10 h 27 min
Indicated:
4 h 00 min
